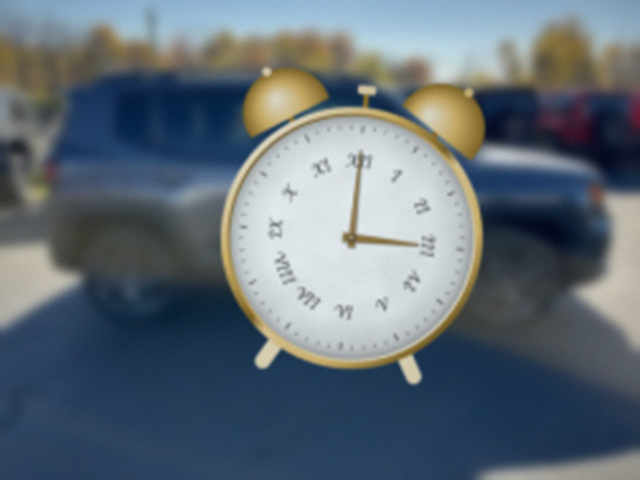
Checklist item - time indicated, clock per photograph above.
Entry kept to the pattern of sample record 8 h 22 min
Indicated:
3 h 00 min
